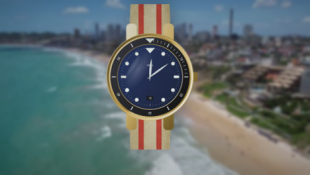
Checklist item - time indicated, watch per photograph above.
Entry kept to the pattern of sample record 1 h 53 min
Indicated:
12 h 09 min
